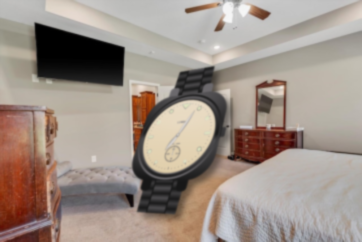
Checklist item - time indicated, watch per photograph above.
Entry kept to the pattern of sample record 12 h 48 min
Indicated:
7 h 04 min
